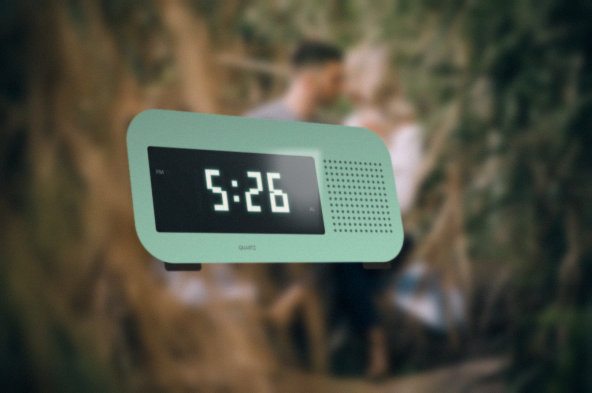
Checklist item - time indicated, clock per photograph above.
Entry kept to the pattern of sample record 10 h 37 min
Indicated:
5 h 26 min
